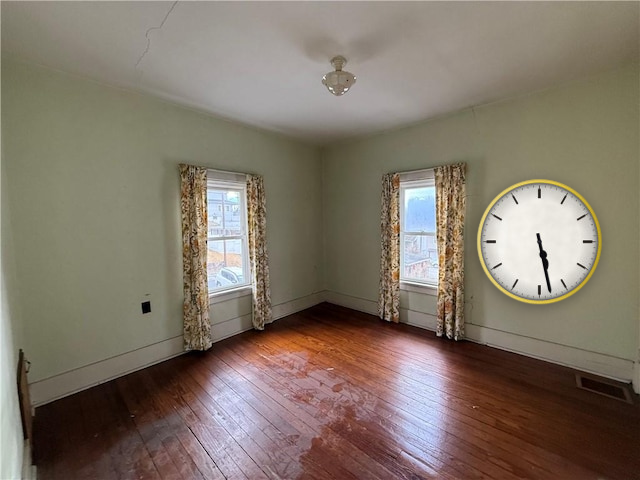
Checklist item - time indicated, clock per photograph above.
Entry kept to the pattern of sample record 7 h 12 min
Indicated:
5 h 28 min
